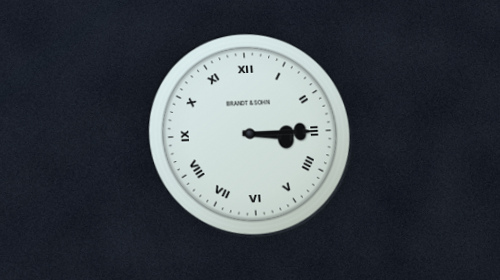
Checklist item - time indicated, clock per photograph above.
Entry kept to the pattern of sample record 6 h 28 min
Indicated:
3 h 15 min
